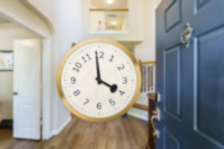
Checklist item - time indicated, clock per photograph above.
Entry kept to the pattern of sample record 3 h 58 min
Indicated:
3 h 59 min
